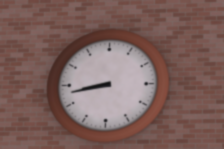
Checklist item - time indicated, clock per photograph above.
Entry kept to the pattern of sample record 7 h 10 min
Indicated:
8 h 43 min
